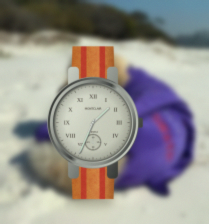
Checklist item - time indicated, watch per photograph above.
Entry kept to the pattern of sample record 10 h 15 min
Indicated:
1 h 34 min
